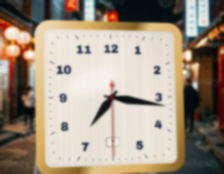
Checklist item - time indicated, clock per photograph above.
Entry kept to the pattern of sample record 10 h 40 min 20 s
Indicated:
7 h 16 min 30 s
